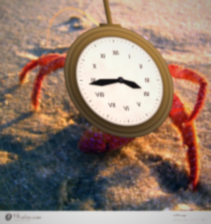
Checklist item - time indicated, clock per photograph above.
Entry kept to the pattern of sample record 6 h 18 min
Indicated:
3 h 44 min
